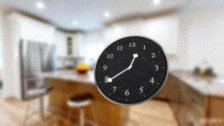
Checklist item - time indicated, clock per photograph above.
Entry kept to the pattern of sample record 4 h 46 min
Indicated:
12 h 39 min
